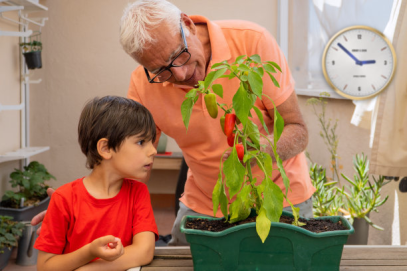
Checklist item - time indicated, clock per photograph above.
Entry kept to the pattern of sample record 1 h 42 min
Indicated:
2 h 52 min
